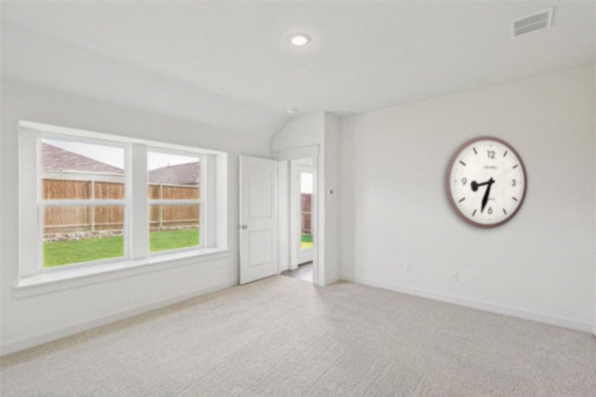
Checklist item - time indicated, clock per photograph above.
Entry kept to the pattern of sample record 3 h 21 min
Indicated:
8 h 33 min
